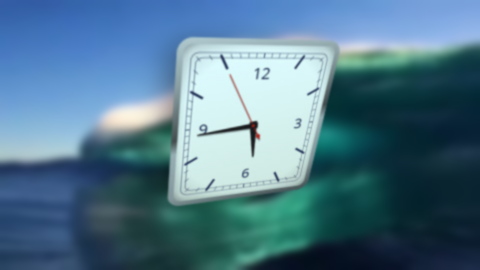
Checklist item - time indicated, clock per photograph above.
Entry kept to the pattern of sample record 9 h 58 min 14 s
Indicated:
5 h 43 min 55 s
